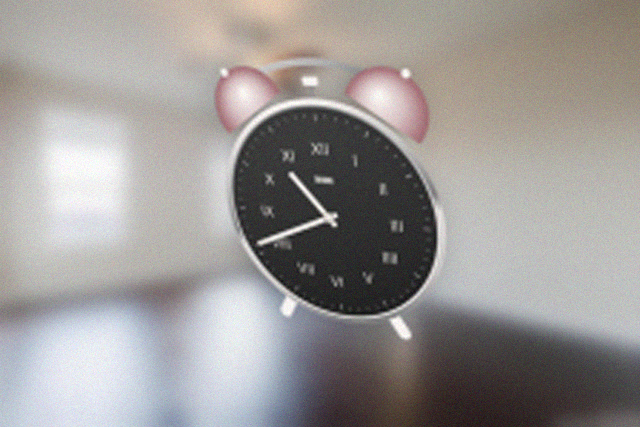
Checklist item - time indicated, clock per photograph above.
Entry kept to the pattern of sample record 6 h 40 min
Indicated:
10 h 41 min
